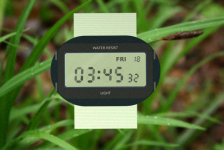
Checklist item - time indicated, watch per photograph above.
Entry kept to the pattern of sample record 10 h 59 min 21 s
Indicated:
3 h 45 min 32 s
